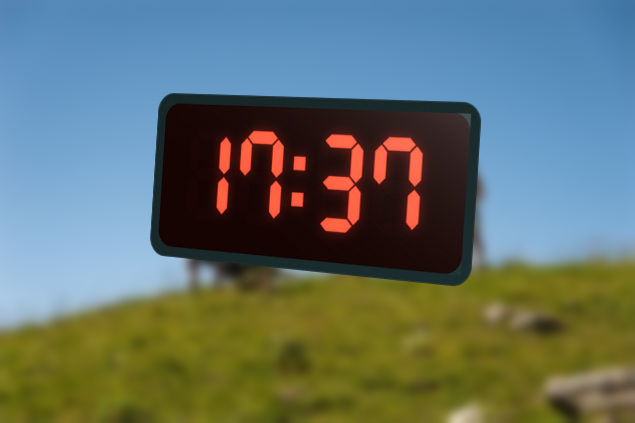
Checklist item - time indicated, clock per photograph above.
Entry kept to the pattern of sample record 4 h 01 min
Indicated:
17 h 37 min
